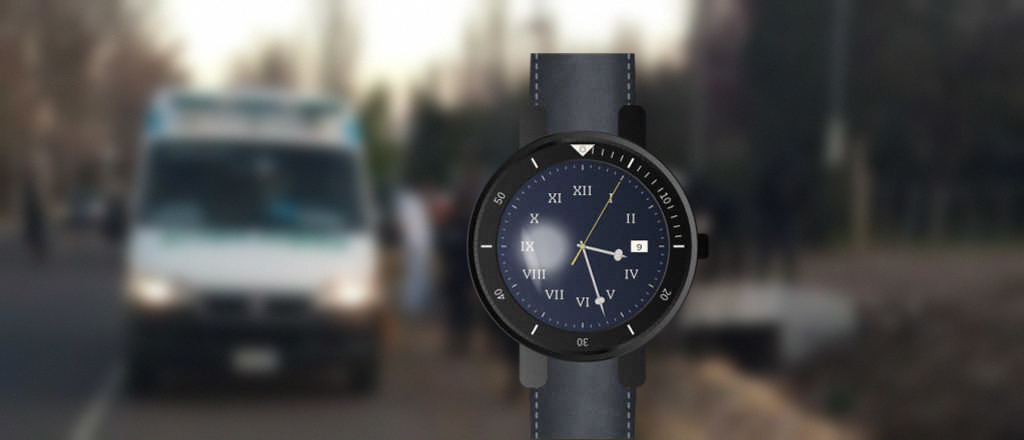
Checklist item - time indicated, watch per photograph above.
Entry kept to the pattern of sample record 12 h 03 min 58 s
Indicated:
3 h 27 min 05 s
